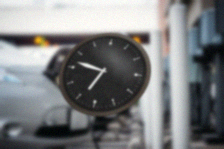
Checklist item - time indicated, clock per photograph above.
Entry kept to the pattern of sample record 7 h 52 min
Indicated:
6 h 47 min
